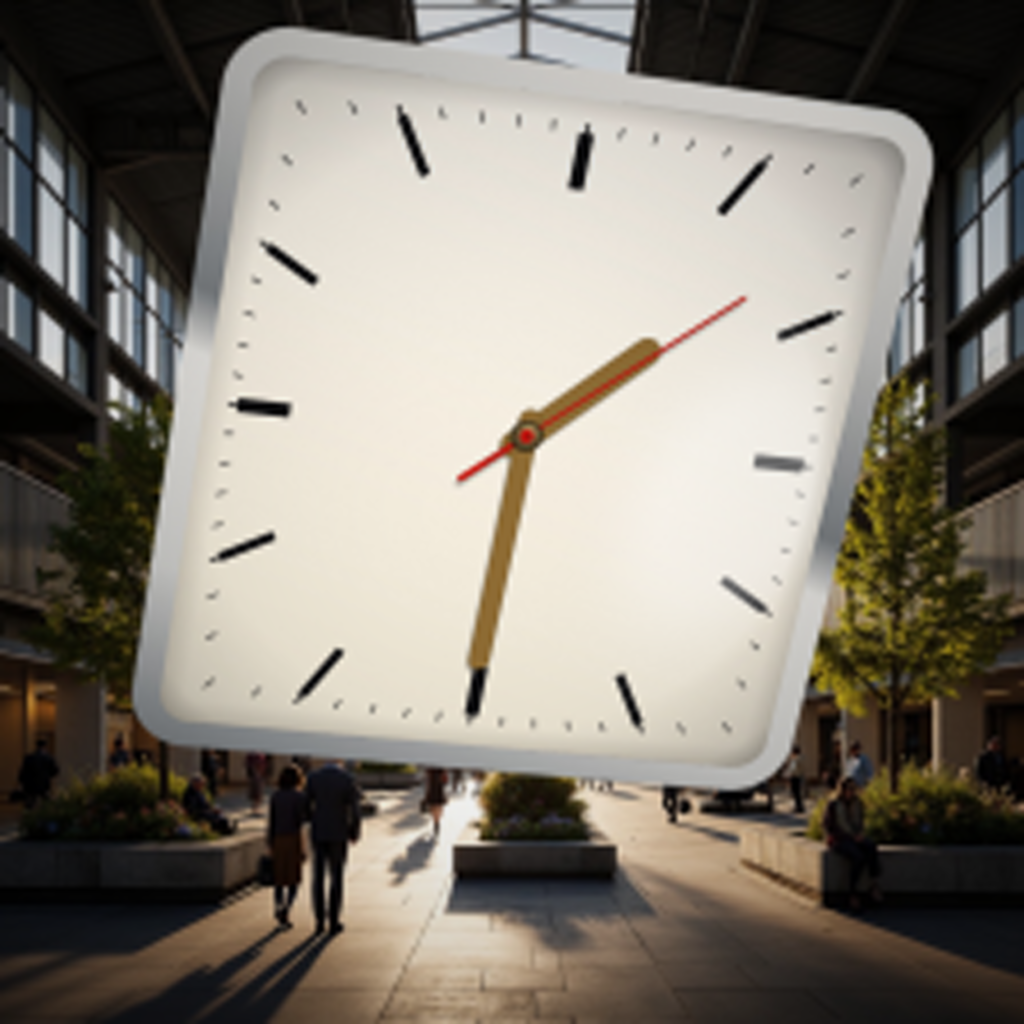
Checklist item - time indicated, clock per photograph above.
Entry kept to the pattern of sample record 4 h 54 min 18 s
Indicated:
1 h 30 min 08 s
